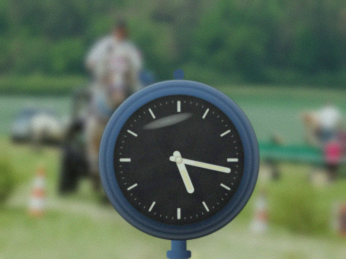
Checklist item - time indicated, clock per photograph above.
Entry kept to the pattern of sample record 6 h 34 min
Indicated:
5 h 17 min
